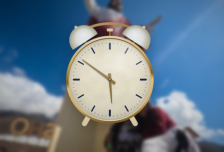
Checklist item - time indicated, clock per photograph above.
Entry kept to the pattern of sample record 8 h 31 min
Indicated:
5 h 51 min
